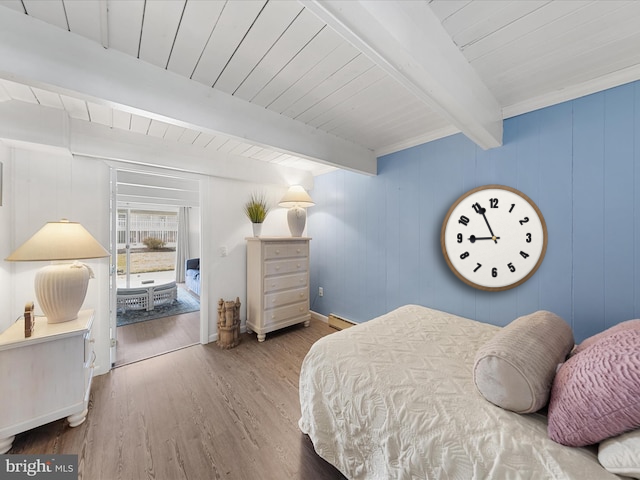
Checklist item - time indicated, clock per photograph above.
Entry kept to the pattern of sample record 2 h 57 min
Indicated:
8 h 56 min
